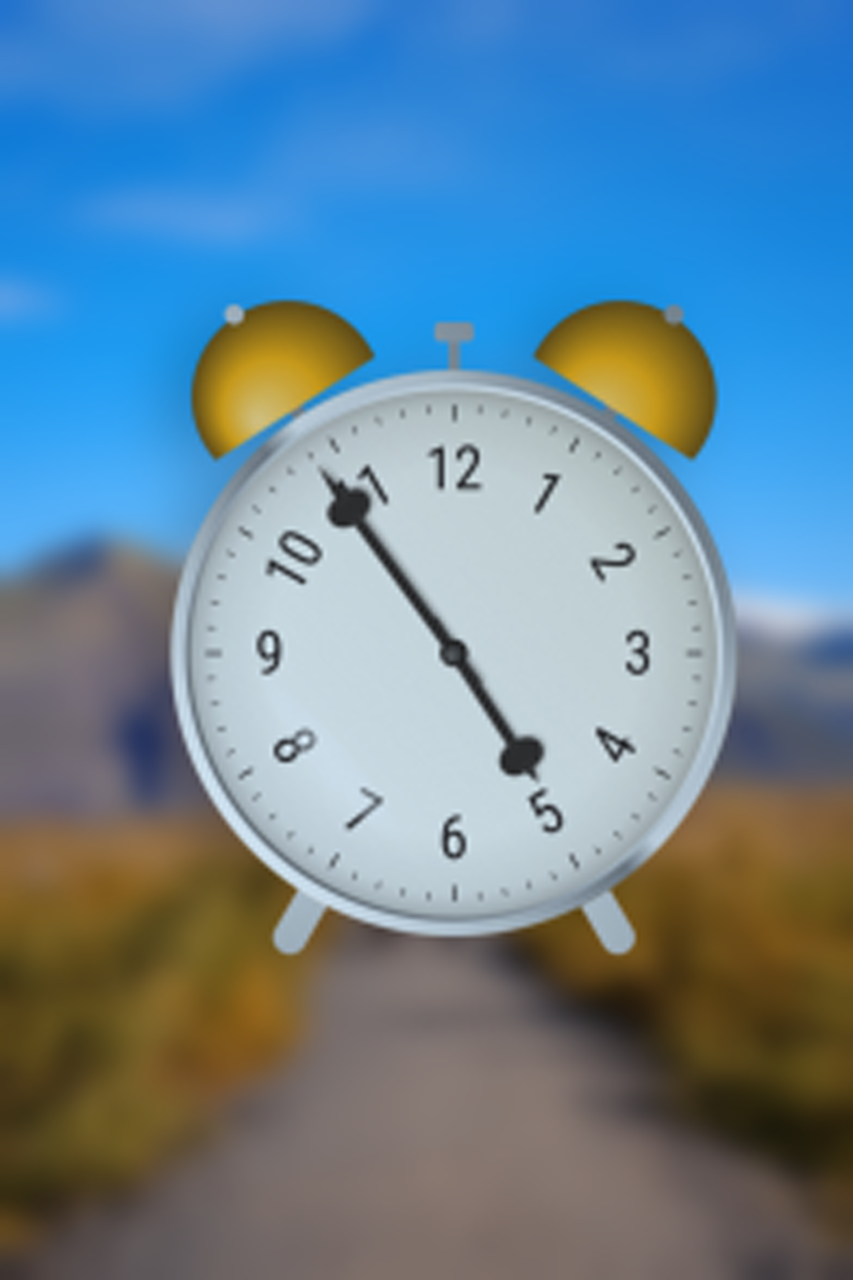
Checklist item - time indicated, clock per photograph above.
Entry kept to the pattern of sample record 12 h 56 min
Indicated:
4 h 54 min
